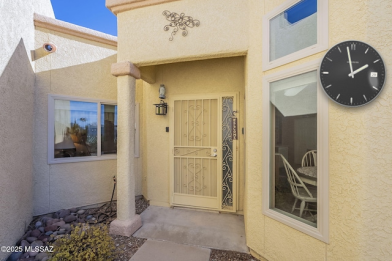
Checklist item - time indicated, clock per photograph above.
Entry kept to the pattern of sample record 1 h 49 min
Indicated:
1 h 58 min
